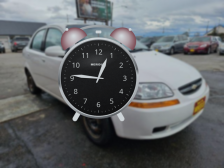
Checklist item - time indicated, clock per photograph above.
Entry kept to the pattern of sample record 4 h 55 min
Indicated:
12 h 46 min
